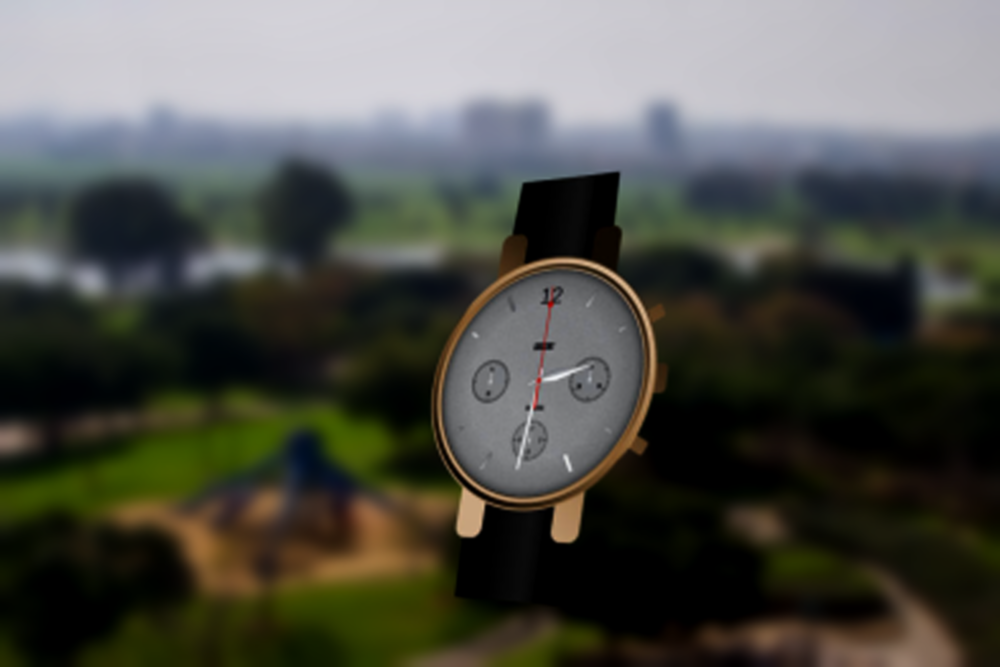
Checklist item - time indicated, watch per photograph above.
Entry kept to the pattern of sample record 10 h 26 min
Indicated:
2 h 31 min
